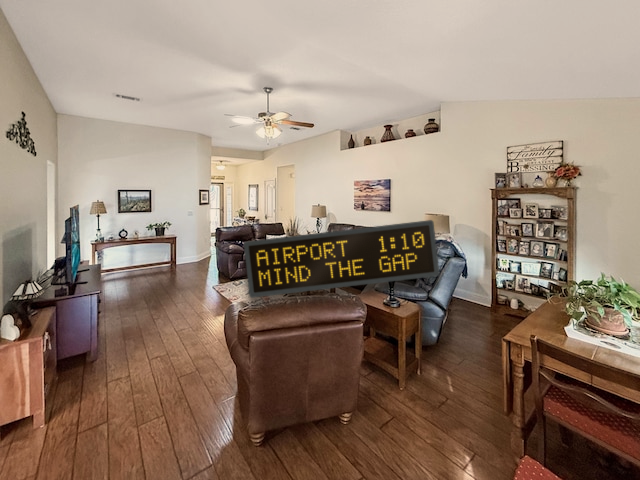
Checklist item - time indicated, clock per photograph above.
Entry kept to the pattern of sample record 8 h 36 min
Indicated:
1 h 10 min
